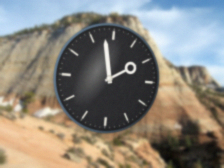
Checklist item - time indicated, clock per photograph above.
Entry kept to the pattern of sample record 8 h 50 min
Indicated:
1 h 58 min
